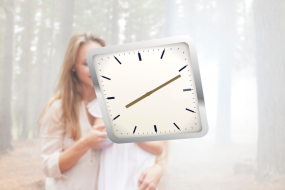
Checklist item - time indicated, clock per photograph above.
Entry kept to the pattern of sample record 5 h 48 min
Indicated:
8 h 11 min
